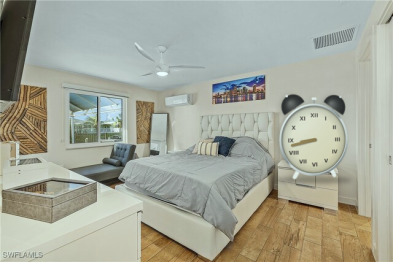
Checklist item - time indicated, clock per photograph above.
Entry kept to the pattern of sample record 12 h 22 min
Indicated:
8 h 43 min
